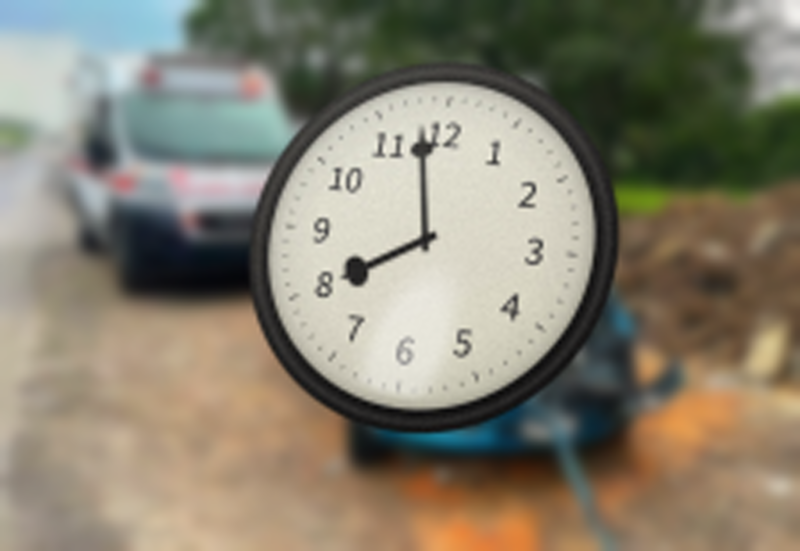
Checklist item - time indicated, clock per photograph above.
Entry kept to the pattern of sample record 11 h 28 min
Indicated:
7 h 58 min
